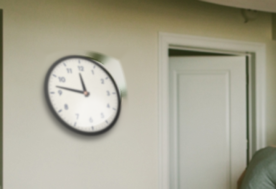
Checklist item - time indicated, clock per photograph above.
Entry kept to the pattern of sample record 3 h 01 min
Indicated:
11 h 47 min
